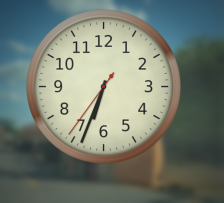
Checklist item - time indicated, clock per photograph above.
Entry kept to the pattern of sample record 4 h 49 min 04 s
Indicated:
6 h 33 min 36 s
